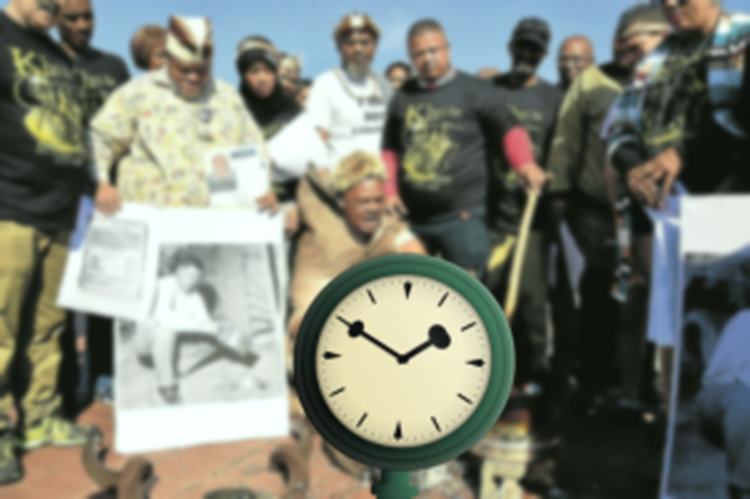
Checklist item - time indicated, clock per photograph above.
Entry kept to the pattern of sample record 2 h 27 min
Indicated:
1 h 50 min
